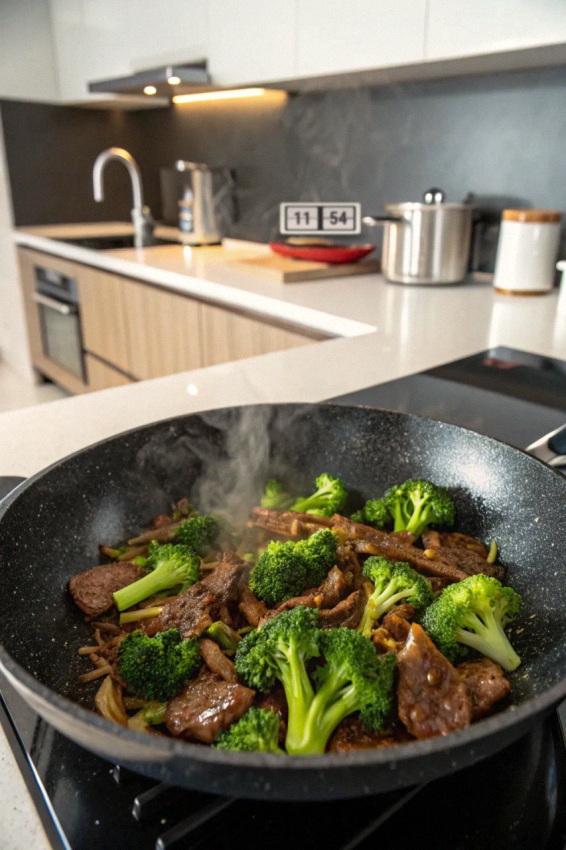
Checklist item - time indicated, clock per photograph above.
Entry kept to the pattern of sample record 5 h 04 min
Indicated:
11 h 54 min
